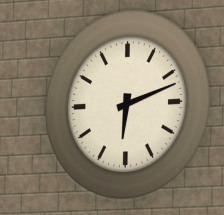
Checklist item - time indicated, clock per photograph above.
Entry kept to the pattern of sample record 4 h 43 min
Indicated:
6 h 12 min
